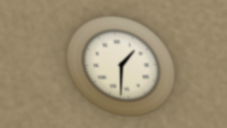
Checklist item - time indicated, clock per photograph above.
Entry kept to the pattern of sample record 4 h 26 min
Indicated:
1 h 32 min
